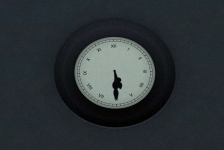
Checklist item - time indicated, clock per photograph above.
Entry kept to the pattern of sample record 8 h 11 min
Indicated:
5 h 30 min
